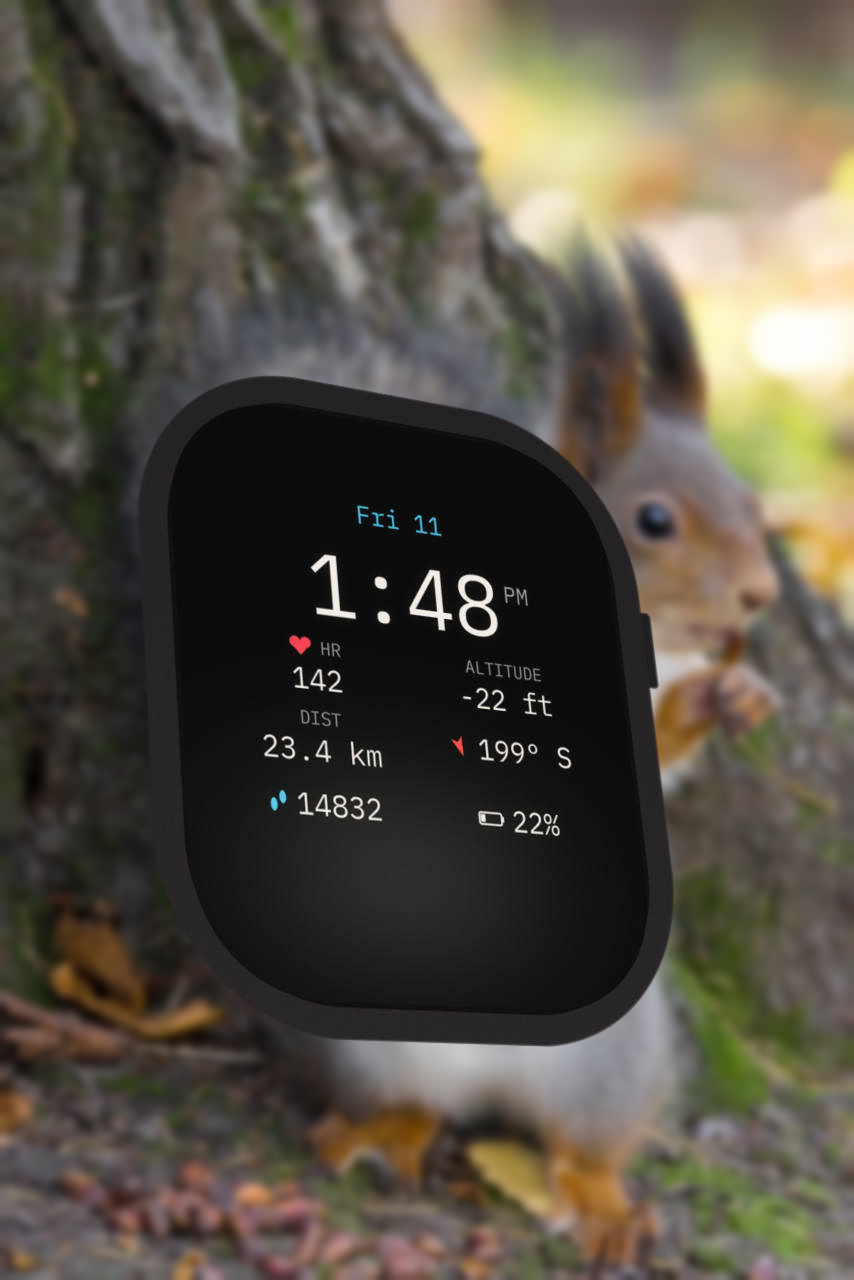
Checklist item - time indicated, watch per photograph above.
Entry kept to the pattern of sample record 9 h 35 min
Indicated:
1 h 48 min
